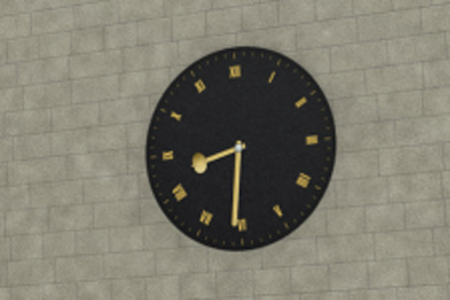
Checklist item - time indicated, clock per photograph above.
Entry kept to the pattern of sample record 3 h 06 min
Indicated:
8 h 31 min
